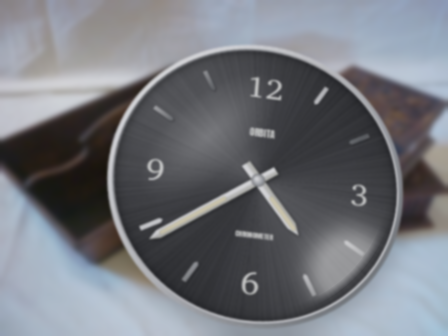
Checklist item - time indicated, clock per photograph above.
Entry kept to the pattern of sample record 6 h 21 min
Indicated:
4 h 39 min
